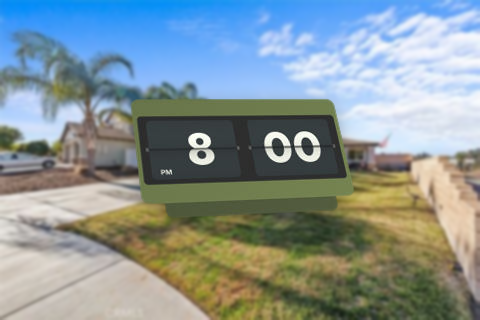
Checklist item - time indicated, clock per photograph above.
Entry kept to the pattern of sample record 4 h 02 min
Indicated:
8 h 00 min
